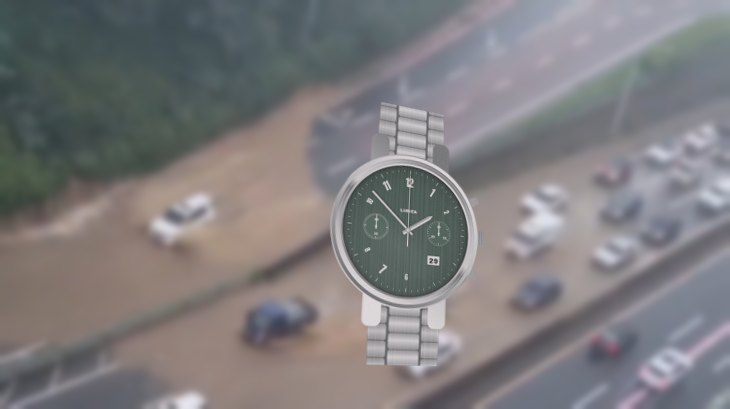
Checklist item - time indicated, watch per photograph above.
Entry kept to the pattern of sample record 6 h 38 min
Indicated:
1 h 52 min
